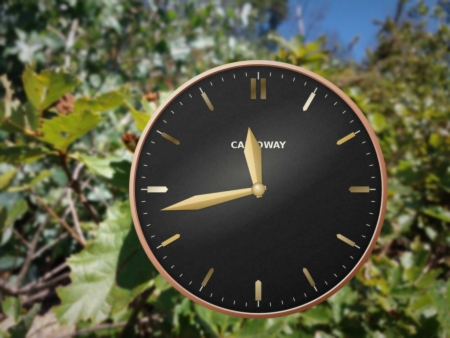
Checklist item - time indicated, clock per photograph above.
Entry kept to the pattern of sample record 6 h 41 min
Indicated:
11 h 43 min
